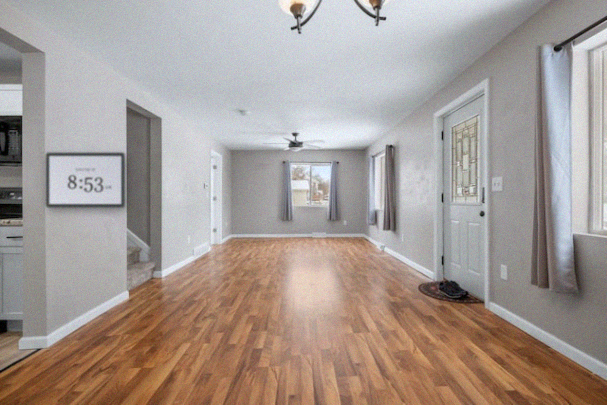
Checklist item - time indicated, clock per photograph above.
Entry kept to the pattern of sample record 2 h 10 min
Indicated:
8 h 53 min
